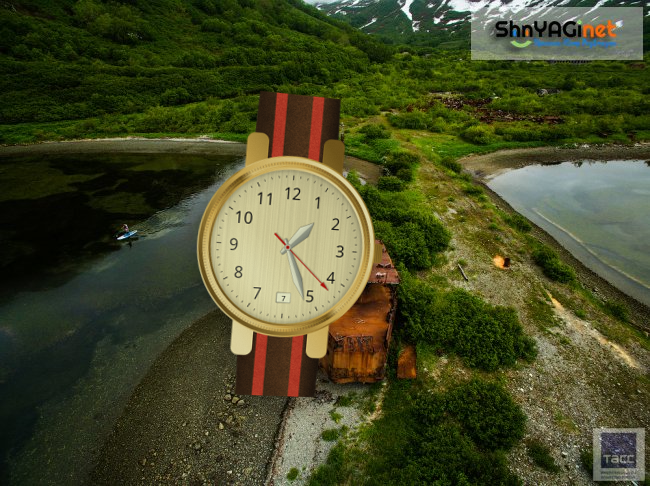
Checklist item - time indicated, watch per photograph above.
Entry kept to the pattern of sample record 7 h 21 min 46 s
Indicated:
1 h 26 min 22 s
